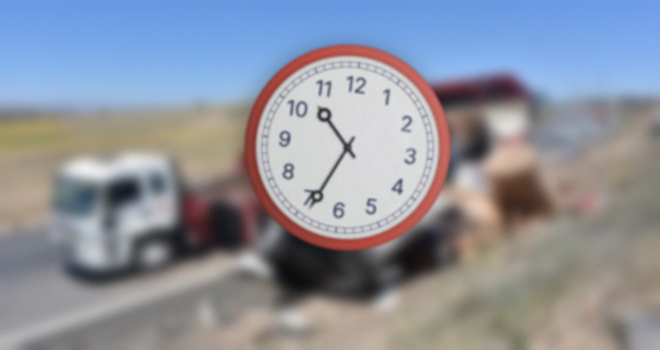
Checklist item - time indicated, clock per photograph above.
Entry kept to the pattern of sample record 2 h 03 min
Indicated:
10 h 34 min
